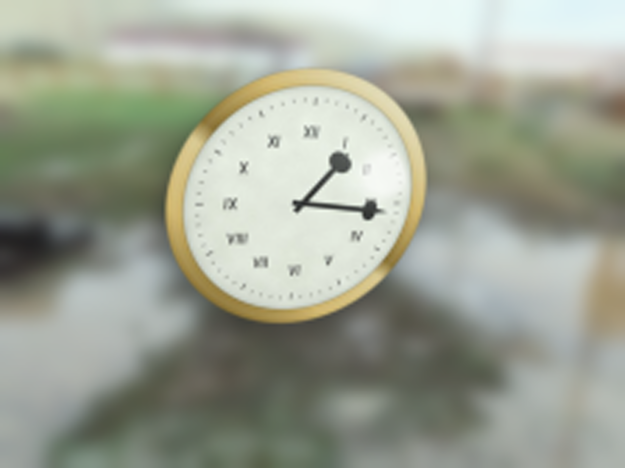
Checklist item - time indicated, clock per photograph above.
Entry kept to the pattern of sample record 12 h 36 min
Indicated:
1 h 16 min
